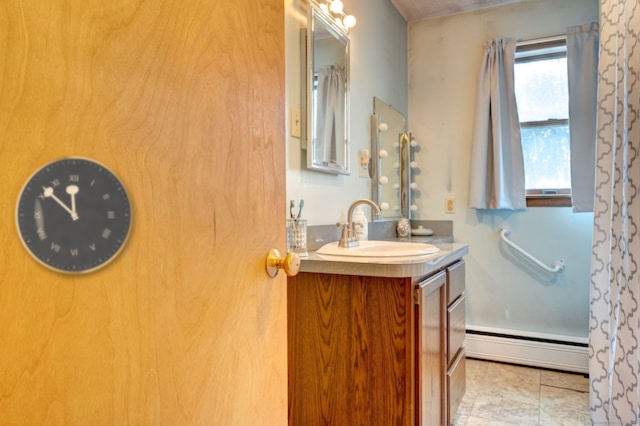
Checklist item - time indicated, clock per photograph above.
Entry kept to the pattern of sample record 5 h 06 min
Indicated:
11 h 52 min
